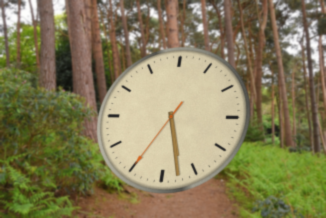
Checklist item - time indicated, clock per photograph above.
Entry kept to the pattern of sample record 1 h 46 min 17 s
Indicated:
5 h 27 min 35 s
